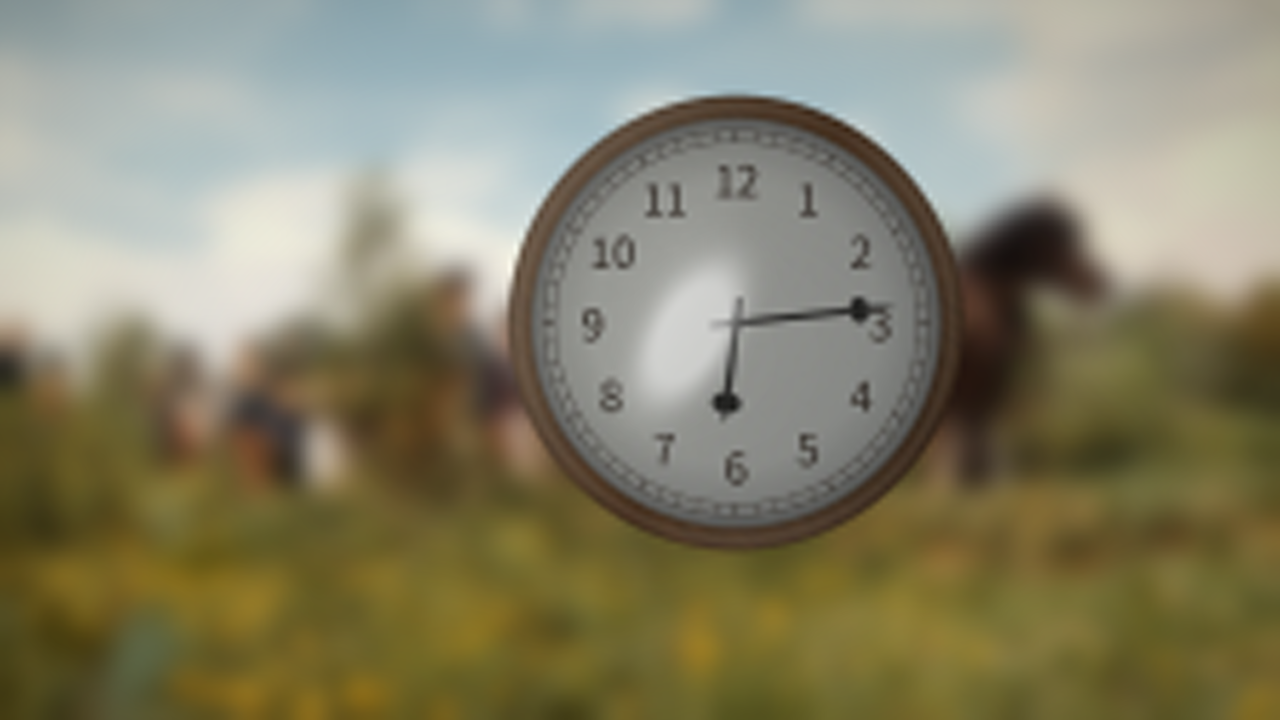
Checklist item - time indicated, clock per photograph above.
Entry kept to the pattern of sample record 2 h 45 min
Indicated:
6 h 14 min
